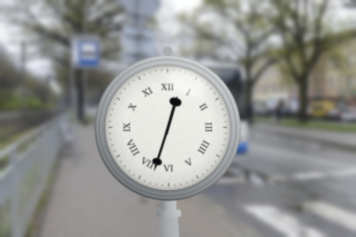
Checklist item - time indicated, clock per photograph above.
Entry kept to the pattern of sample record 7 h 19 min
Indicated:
12 h 33 min
